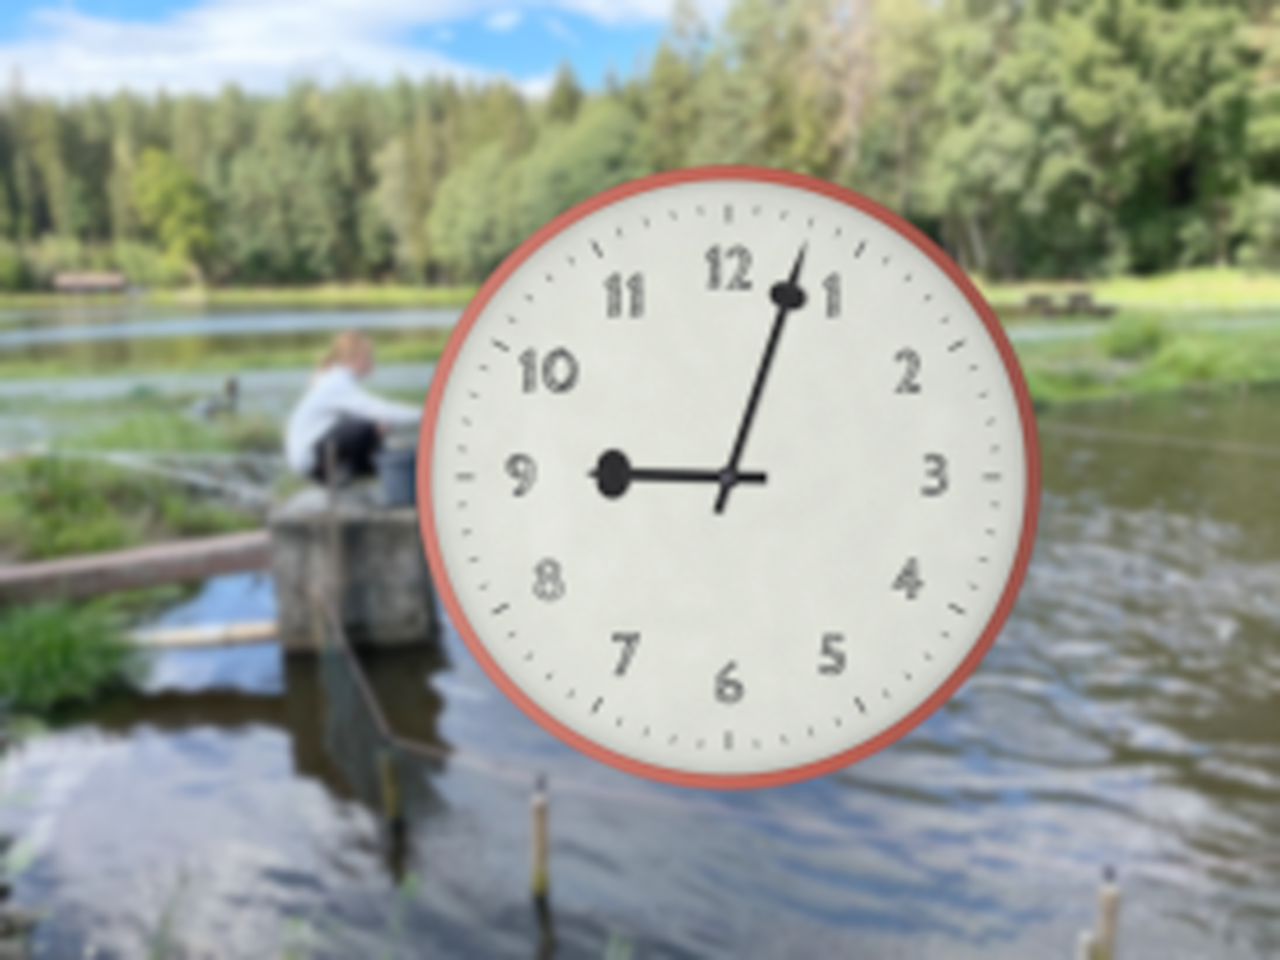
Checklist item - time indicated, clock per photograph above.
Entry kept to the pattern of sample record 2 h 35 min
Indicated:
9 h 03 min
